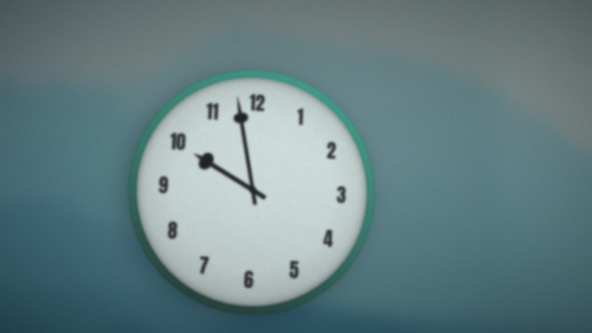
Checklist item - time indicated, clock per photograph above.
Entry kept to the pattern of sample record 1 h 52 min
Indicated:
9 h 58 min
